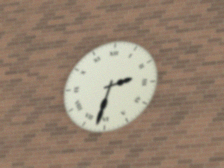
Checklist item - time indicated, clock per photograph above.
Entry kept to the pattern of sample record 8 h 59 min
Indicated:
2 h 32 min
